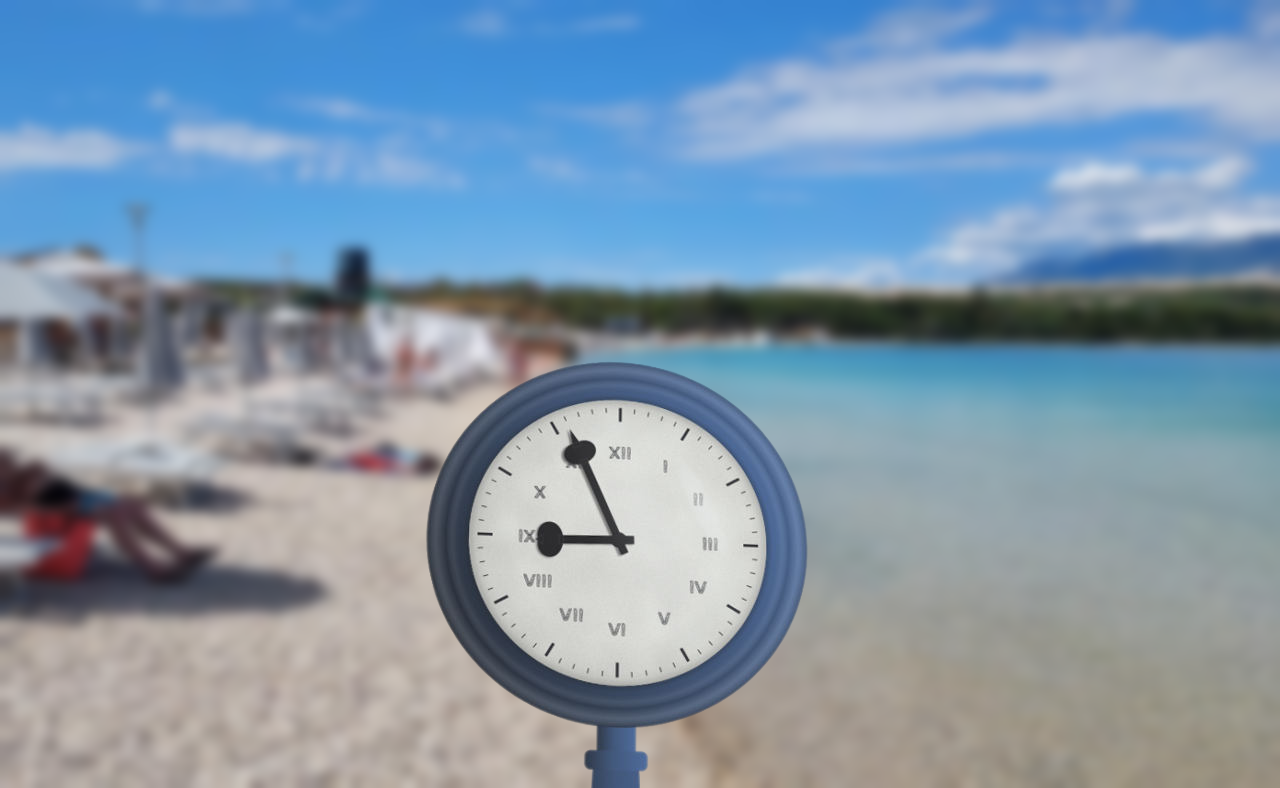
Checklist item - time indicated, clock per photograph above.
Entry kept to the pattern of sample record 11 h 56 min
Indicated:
8 h 56 min
